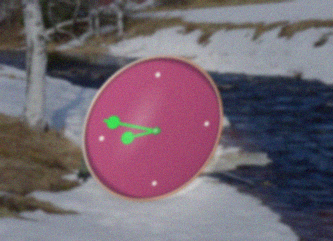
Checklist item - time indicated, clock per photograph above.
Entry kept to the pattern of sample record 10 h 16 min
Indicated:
8 h 48 min
